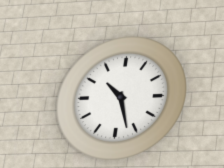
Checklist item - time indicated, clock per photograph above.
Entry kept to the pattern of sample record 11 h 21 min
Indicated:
10 h 27 min
